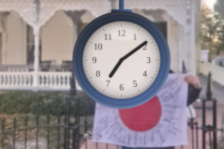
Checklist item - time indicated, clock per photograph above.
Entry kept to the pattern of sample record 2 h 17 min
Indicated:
7 h 09 min
